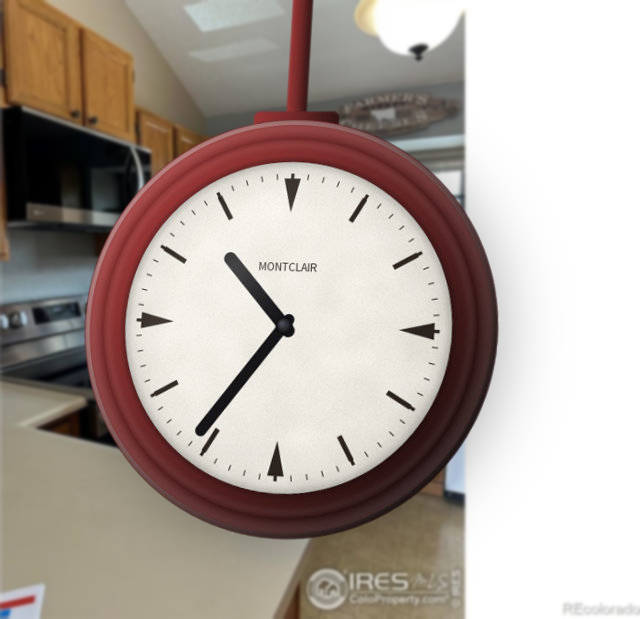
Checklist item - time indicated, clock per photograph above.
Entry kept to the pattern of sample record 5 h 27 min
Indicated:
10 h 36 min
